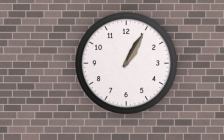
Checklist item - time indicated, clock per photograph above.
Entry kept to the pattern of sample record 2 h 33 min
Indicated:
1 h 05 min
